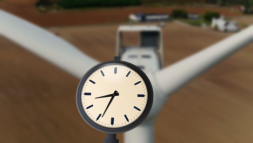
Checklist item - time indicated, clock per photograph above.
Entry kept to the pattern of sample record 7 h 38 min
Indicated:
8 h 34 min
